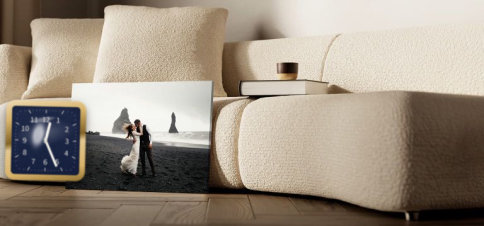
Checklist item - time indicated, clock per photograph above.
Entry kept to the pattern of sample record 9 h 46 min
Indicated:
12 h 26 min
